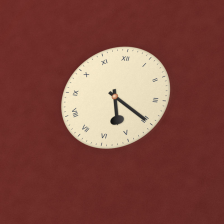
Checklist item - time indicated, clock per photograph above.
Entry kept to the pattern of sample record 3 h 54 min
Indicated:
5 h 20 min
